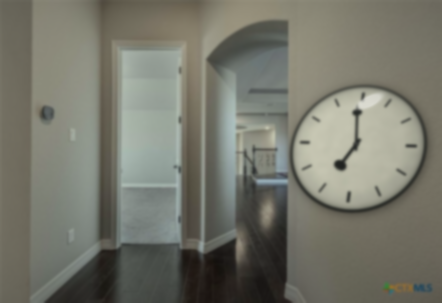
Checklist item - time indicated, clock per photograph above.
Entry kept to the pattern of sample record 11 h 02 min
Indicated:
6 h 59 min
